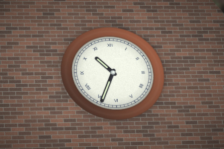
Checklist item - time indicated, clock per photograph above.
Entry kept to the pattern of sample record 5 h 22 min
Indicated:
10 h 34 min
